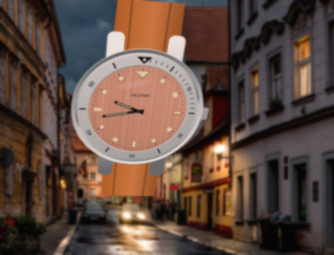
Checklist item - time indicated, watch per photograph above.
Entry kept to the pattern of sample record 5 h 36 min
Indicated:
9 h 43 min
